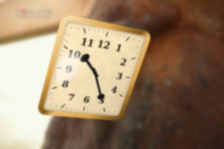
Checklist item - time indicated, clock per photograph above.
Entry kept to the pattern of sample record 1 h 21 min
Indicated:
10 h 25 min
